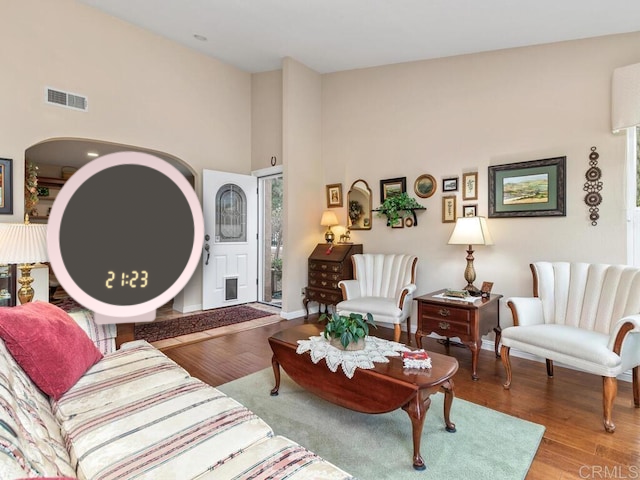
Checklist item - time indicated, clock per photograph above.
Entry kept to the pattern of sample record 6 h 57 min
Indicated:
21 h 23 min
